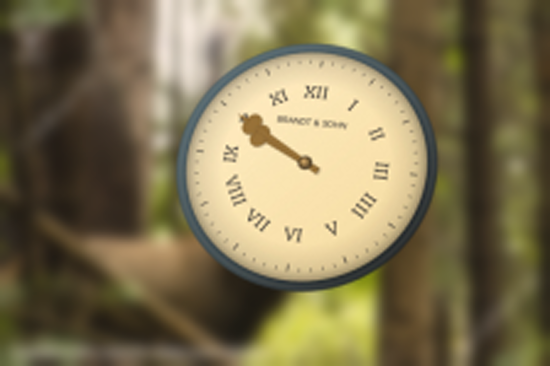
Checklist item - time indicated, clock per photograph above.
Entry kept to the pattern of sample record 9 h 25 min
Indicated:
9 h 50 min
